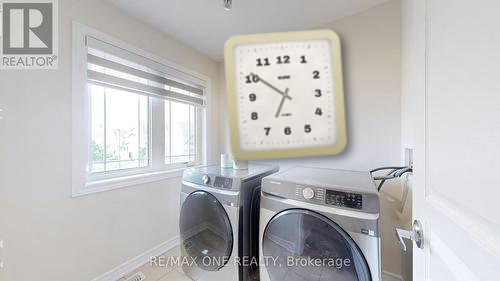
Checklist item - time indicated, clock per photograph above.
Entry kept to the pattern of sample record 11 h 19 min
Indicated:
6 h 51 min
